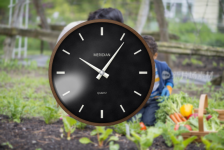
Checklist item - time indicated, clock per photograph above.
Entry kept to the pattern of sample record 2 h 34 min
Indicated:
10 h 06 min
